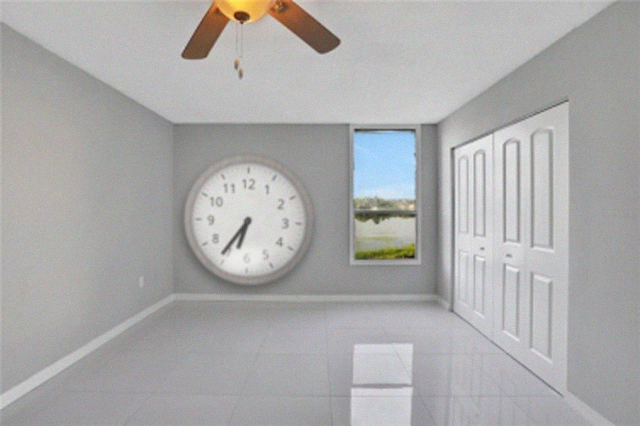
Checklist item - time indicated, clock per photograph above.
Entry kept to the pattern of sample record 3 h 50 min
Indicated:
6 h 36 min
